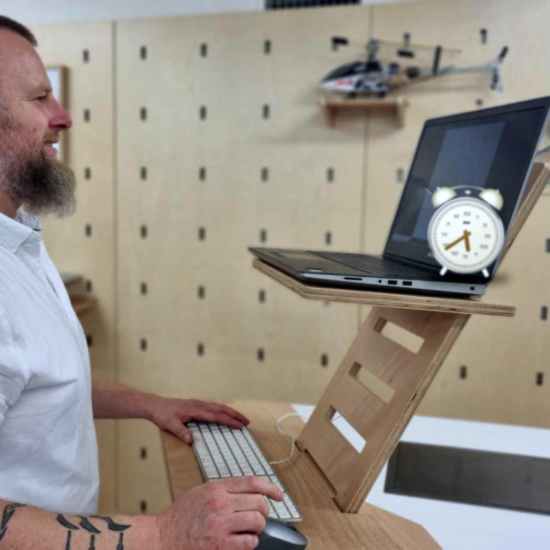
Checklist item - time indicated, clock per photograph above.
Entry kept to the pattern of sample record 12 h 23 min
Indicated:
5 h 39 min
